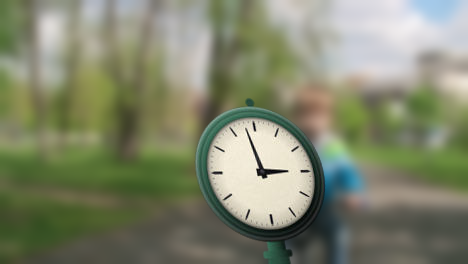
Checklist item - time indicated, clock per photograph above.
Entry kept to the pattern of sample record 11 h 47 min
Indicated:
2 h 58 min
